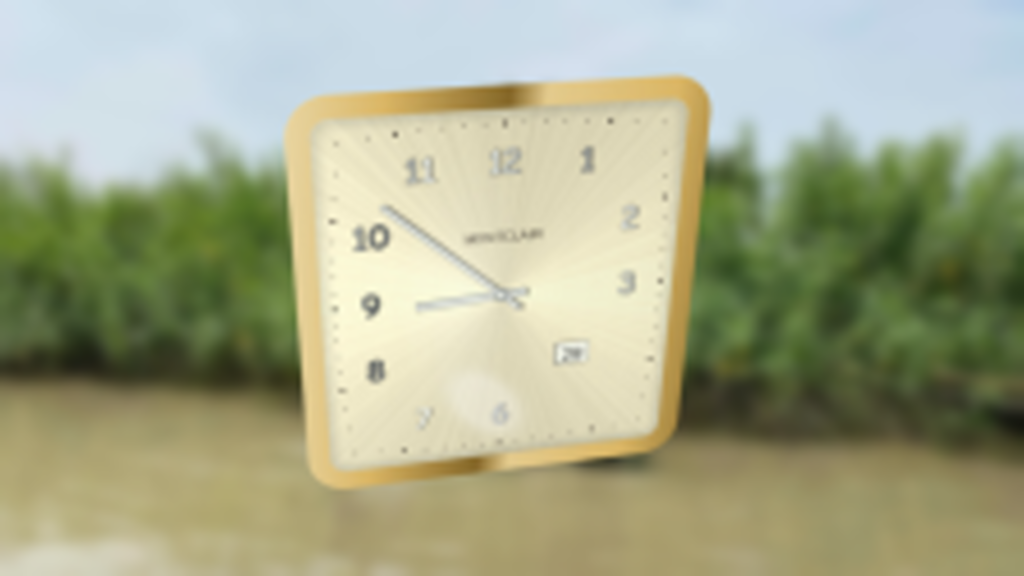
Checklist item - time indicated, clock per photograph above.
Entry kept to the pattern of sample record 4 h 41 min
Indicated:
8 h 52 min
